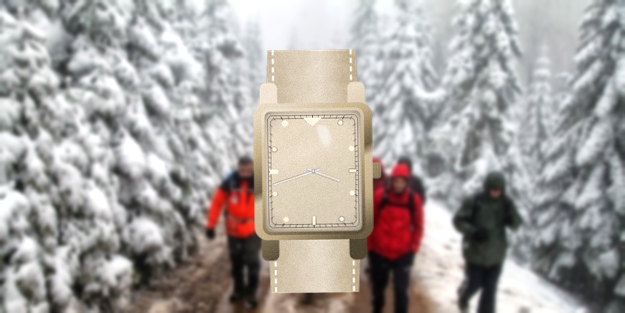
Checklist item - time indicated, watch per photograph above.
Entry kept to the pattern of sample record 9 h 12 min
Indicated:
3 h 42 min
